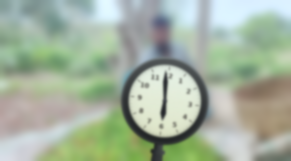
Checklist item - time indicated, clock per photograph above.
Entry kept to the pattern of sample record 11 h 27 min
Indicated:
5 h 59 min
